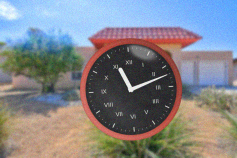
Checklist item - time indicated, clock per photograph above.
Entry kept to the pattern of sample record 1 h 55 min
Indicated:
11 h 12 min
